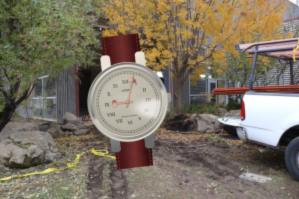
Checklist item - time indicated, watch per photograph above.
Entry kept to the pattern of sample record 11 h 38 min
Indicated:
9 h 03 min
